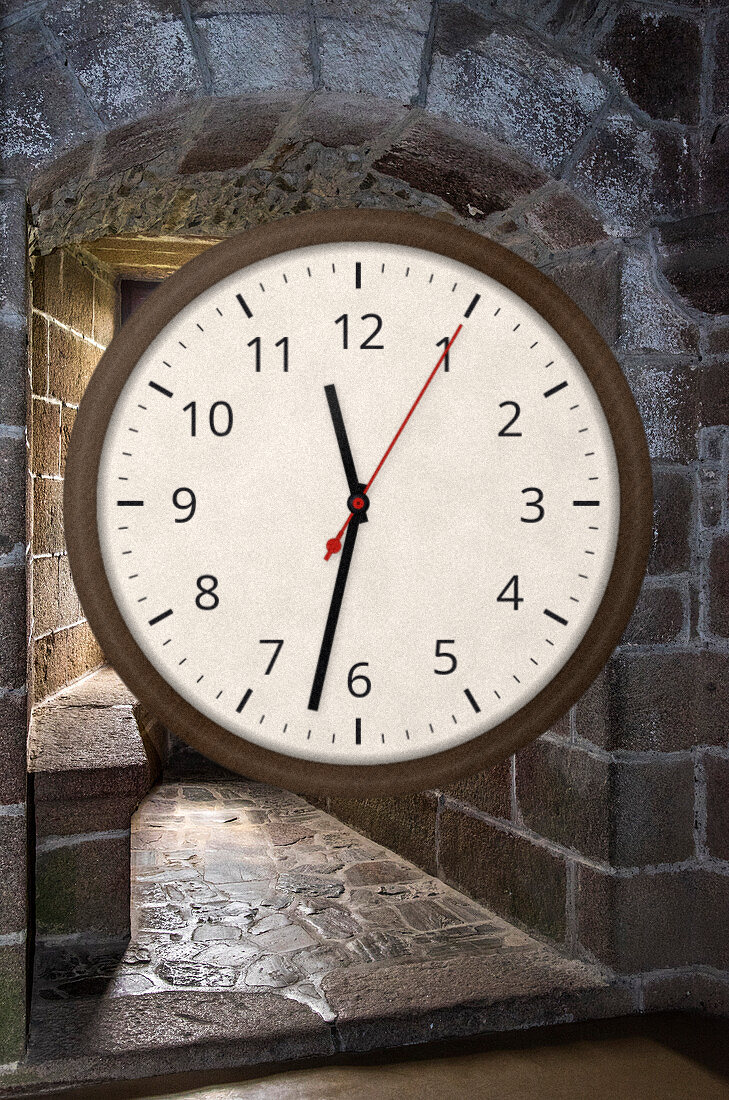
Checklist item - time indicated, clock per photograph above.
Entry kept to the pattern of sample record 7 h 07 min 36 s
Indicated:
11 h 32 min 05 s
